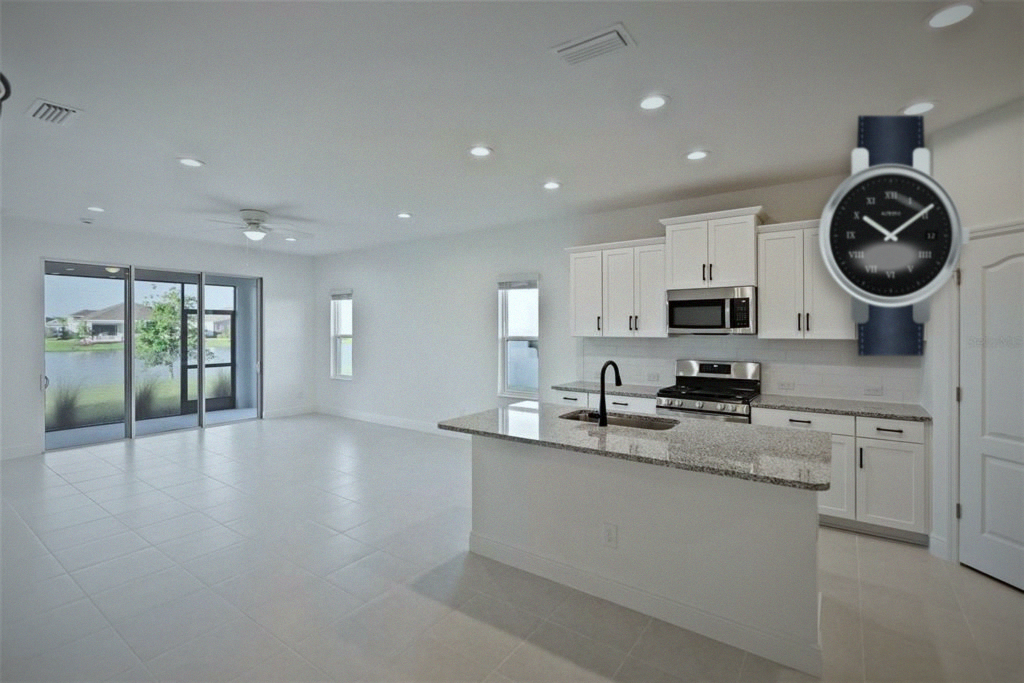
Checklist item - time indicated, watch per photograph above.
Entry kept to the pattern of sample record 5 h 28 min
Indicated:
10 h 09 min
